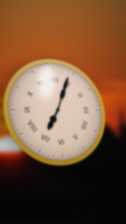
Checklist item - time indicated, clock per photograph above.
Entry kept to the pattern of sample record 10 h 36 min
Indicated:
7 h 04 min
